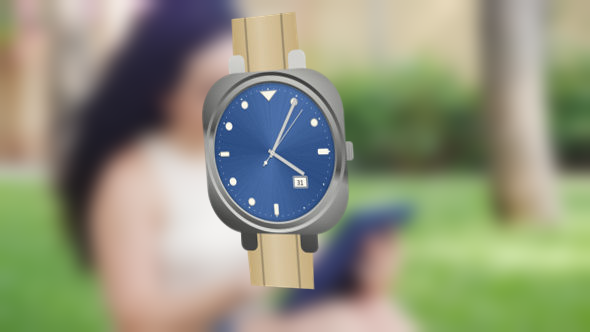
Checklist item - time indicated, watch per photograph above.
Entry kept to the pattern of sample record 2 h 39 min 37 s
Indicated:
4 h 05 min 07 s
